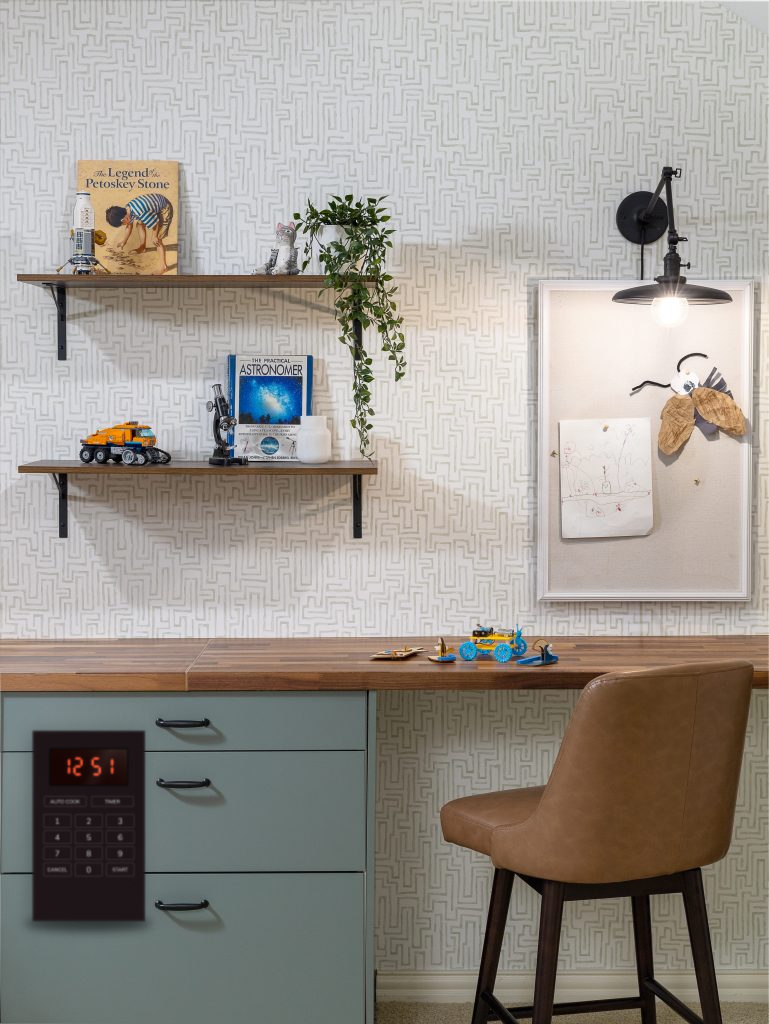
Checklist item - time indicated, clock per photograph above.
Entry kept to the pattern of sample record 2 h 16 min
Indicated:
12 h 51 min
